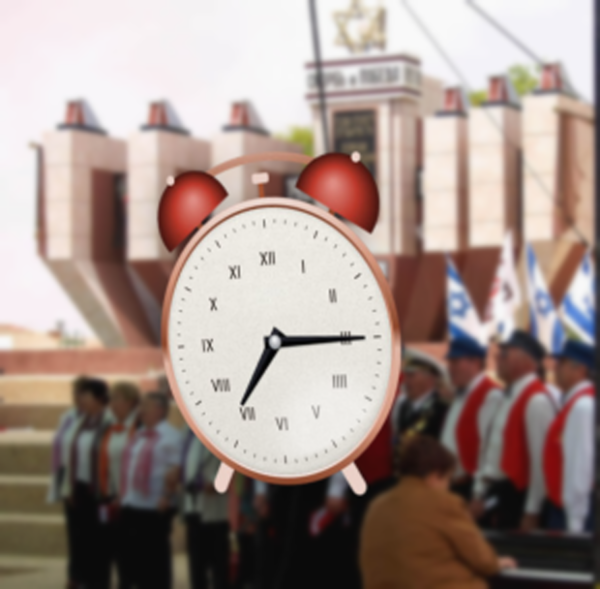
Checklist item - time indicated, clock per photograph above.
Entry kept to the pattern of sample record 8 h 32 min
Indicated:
7 h 15 min
